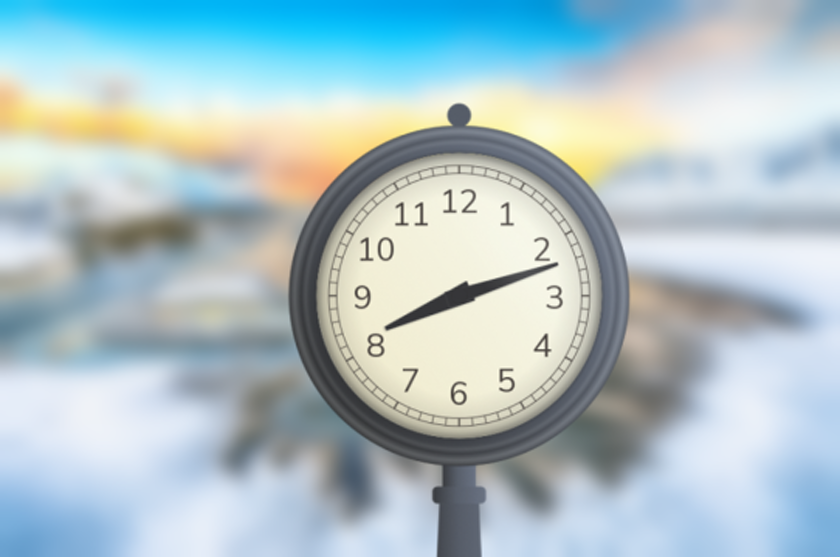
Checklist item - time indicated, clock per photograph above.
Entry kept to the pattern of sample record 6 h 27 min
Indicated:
8 h 12 min
